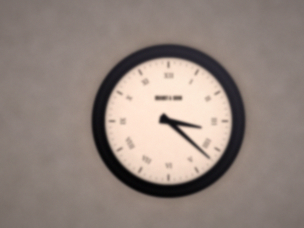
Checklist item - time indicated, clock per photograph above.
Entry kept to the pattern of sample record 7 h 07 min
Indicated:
3 h 22 min
